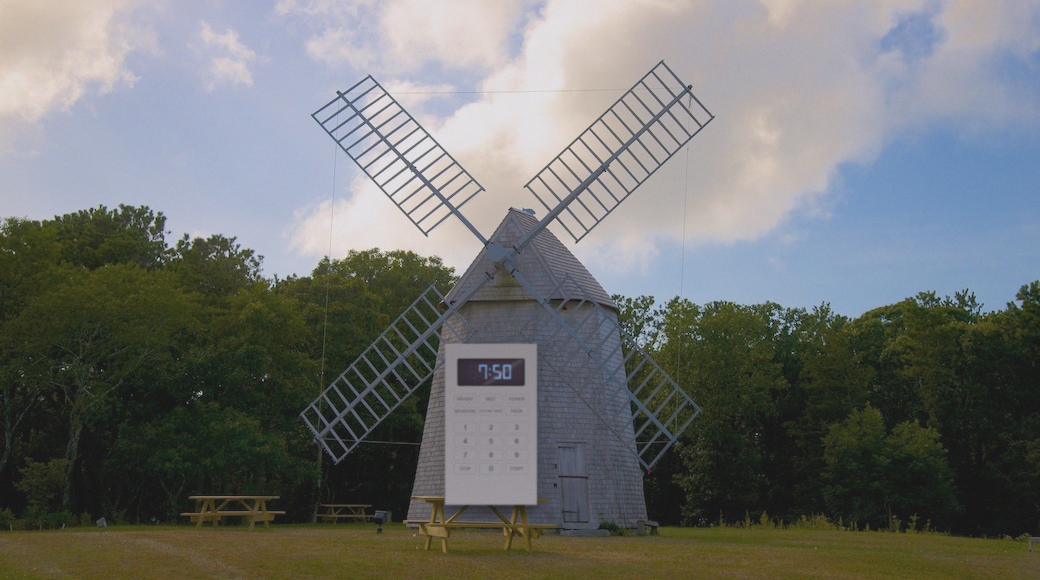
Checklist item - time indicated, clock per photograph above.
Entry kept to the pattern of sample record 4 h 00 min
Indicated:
7 h 50 min
